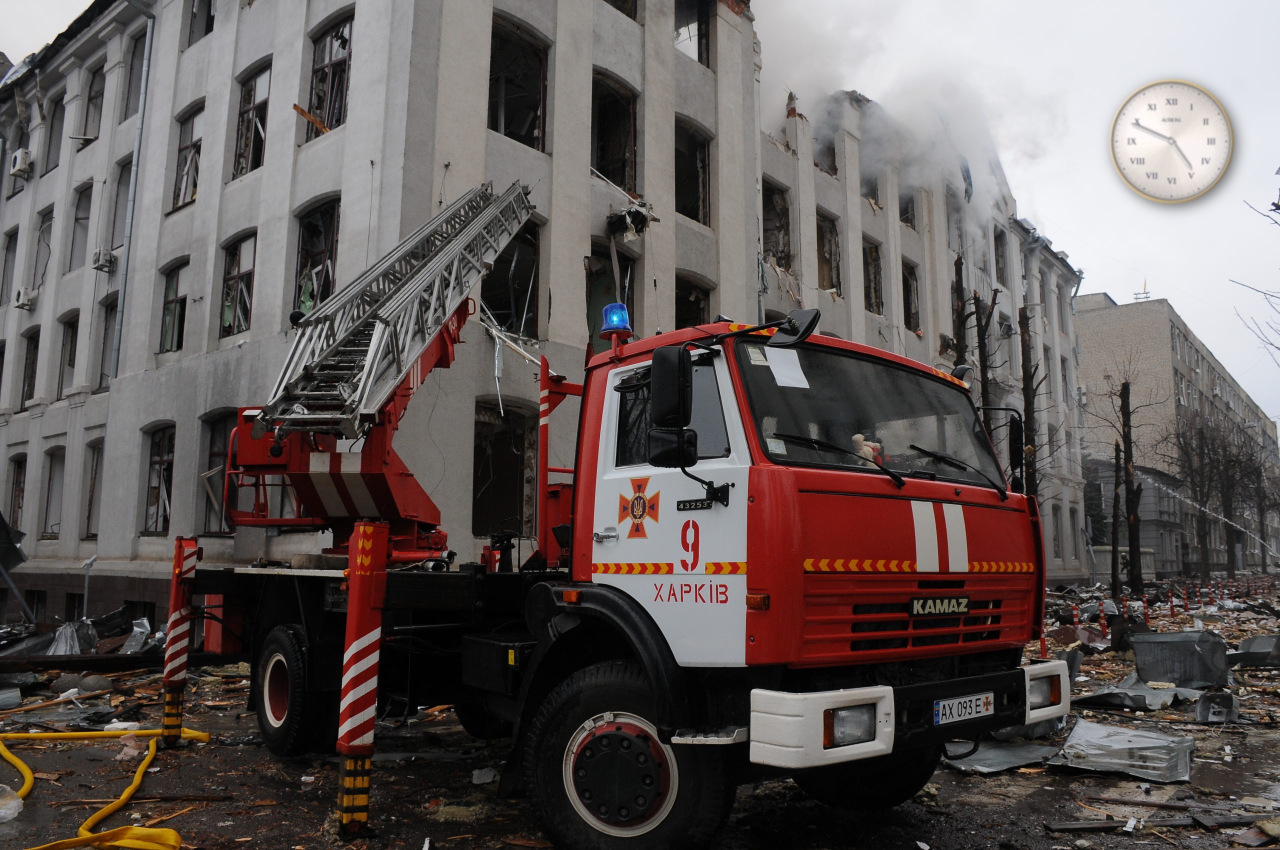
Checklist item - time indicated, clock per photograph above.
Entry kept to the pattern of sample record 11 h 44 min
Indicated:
4 h 49 min
